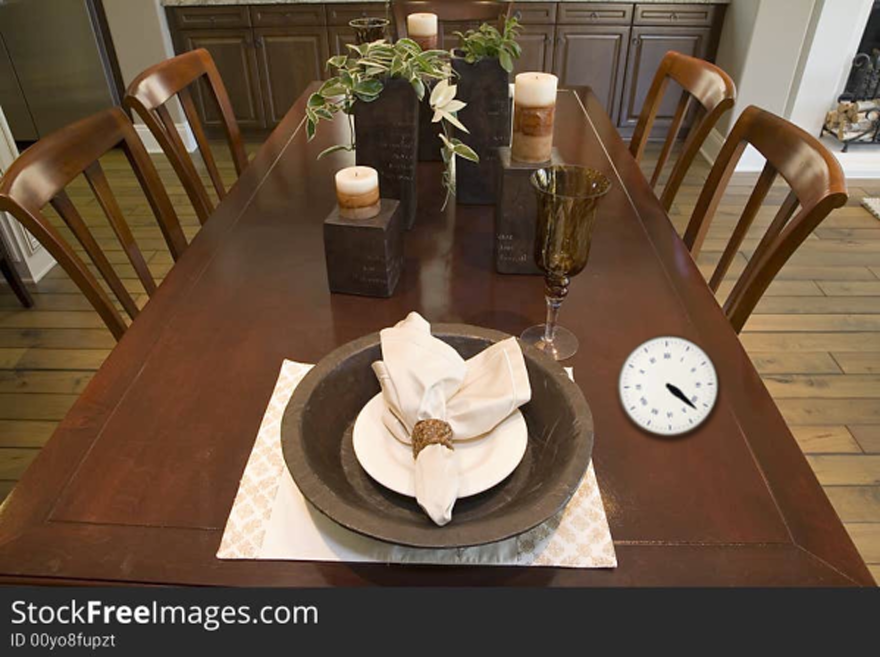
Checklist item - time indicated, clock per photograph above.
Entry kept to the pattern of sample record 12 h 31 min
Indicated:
4 h 22 min
